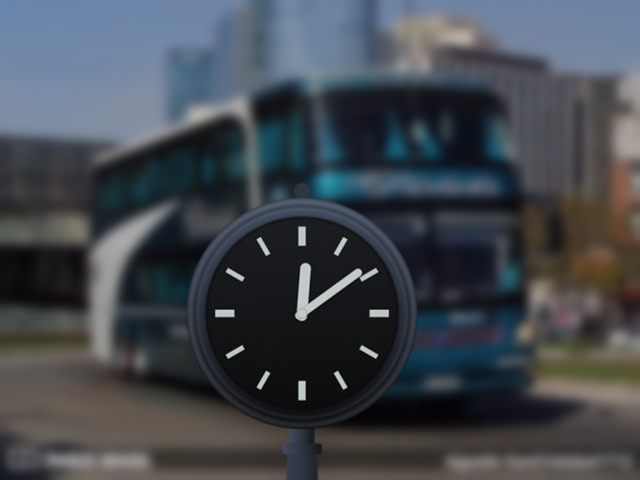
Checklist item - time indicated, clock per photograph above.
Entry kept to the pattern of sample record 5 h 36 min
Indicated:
12 h 09 min
